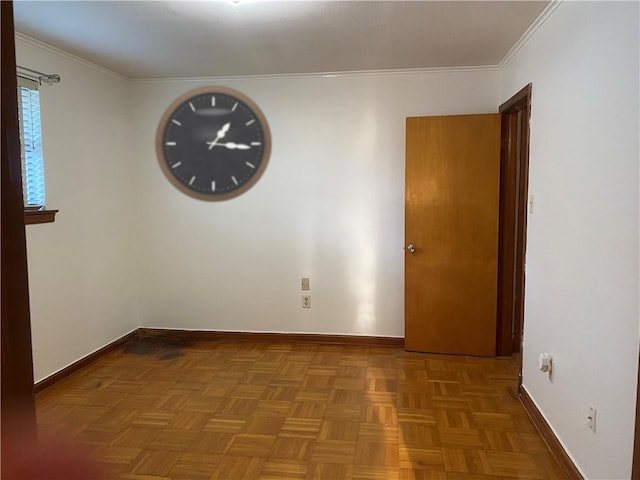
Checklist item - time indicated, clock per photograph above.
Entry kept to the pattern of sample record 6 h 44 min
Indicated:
1 h 16 min
